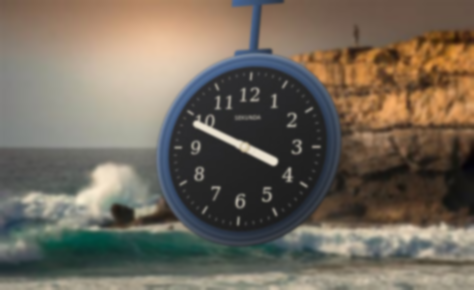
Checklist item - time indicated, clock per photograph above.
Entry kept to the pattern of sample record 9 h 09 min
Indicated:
3 h 49 min
